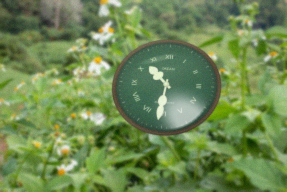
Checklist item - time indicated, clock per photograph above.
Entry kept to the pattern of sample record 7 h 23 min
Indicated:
10 h 31 min
